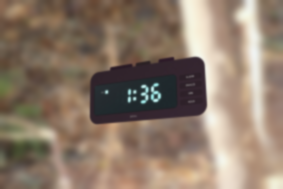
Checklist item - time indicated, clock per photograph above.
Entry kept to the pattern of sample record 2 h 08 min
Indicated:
1 h 36 min
